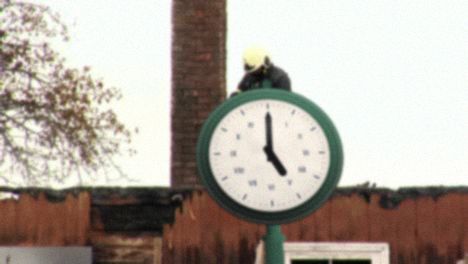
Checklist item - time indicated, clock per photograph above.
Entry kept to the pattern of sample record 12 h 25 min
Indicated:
5 h 00 min
